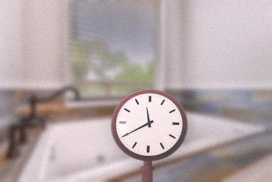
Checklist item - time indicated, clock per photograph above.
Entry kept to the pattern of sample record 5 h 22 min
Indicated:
11 h 40 min
